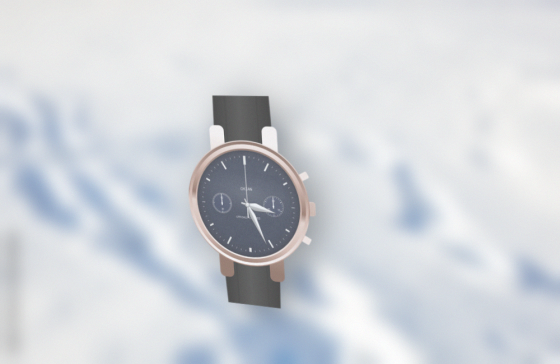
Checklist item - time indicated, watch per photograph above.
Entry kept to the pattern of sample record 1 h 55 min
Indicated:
3 h 26 min
